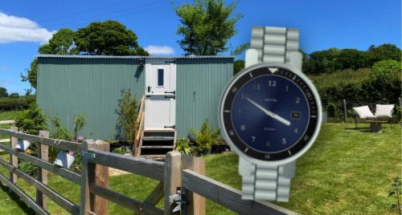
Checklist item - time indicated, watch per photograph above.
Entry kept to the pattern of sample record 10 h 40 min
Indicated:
3 h 50 min
